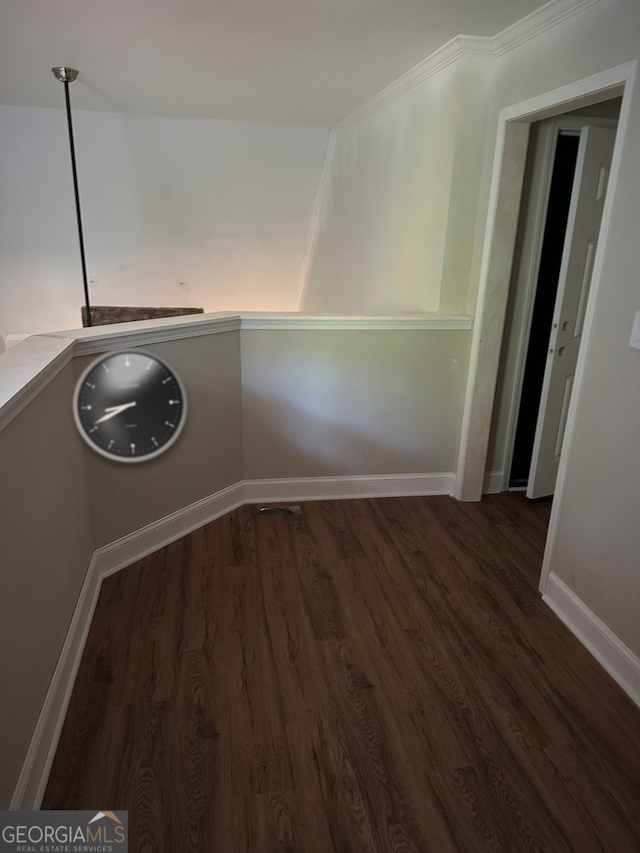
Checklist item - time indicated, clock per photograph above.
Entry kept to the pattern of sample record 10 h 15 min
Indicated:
8 h 41 min
